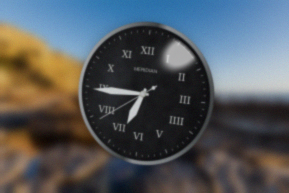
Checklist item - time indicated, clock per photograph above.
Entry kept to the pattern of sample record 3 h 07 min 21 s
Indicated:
6 h 44 min 39 s
